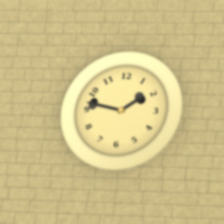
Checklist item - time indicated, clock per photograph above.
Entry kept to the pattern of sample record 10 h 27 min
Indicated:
1 h 47 min
